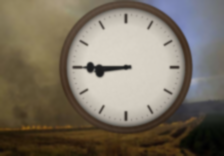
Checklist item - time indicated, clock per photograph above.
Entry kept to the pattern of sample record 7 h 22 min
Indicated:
8 h 45 min
